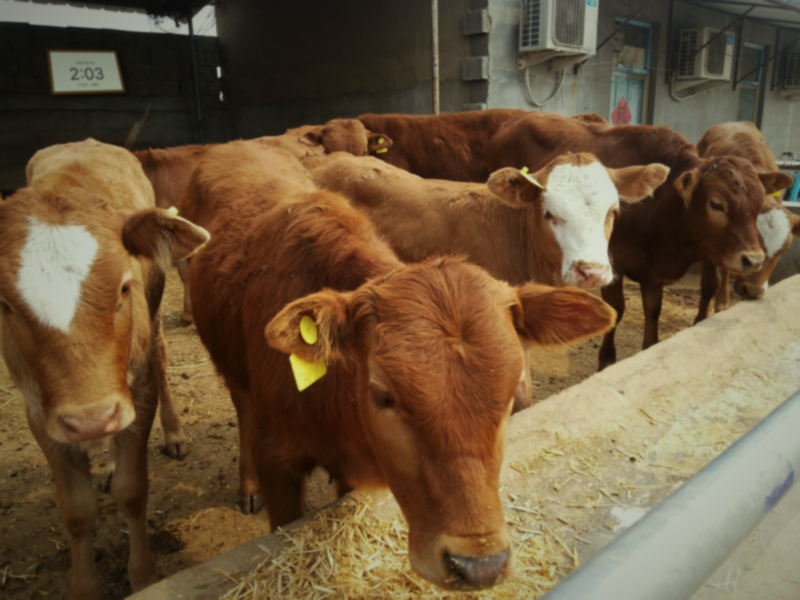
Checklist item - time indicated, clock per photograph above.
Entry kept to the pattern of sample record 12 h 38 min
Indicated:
2 h 03 min
